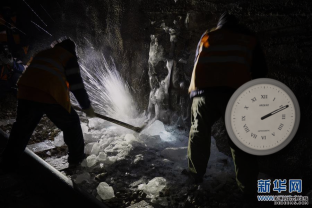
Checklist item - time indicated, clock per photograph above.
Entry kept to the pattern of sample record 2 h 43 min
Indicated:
2 h 11 min
